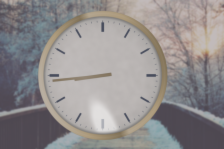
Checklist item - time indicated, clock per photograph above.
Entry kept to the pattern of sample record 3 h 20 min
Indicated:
8 h 44 min
